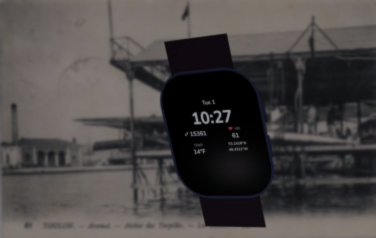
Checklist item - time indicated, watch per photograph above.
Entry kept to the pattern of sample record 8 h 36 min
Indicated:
10 h 27 min
